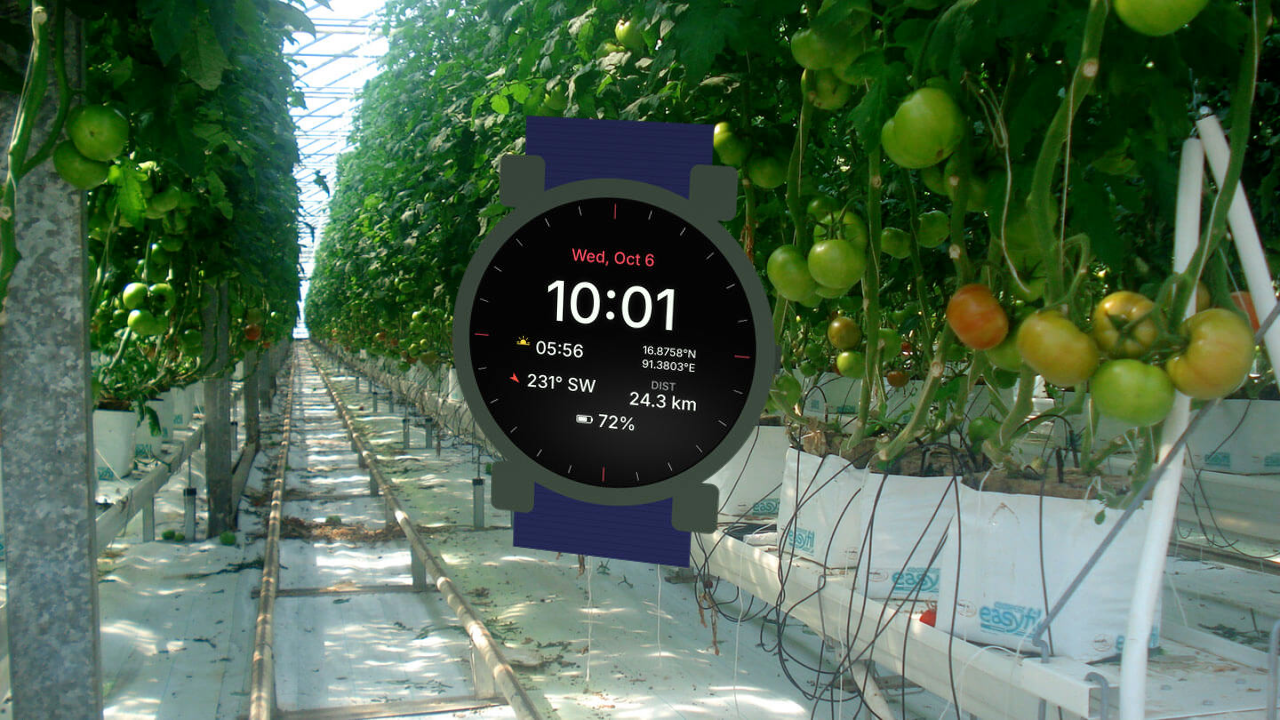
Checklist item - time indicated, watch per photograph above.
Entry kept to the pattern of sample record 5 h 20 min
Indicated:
10 h 01 min
